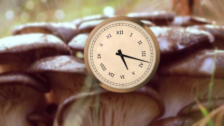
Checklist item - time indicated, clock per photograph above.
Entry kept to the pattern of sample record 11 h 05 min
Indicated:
5 h 18 min
